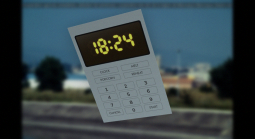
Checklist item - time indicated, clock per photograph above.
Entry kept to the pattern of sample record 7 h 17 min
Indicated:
18 h 24 min
